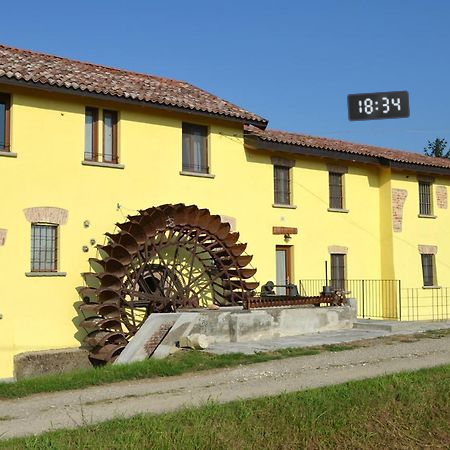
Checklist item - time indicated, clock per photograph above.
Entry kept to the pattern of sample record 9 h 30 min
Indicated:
18 h 34 min
